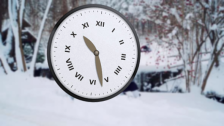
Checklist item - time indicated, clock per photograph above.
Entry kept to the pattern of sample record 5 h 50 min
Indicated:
10 h 27 min
